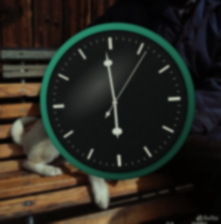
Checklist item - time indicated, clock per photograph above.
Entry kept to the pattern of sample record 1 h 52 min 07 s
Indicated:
5 h 59 min 06 s
